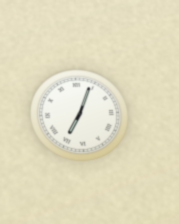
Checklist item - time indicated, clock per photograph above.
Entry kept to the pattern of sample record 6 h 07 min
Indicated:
7 h 04 min
